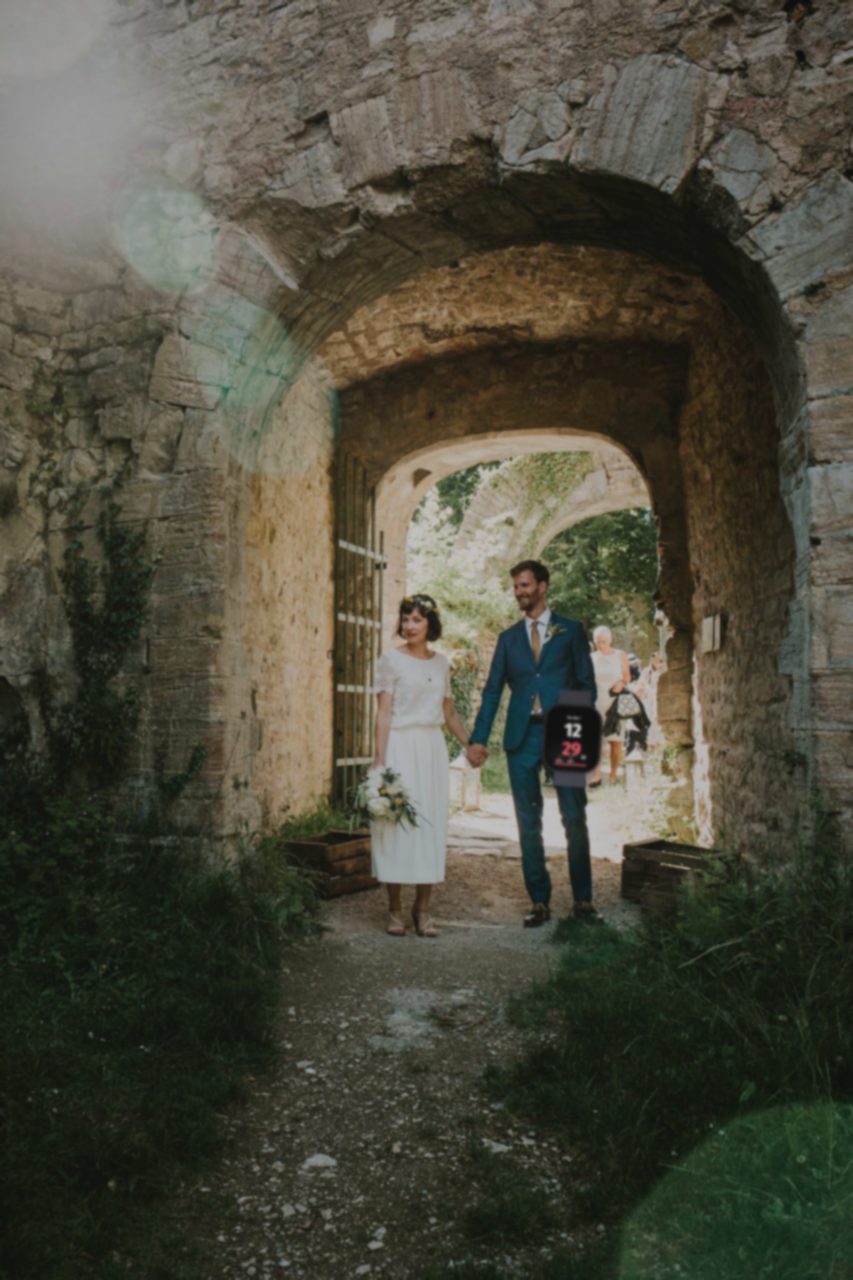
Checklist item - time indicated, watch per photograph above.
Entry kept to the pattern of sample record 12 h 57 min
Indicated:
12 h 29 min
